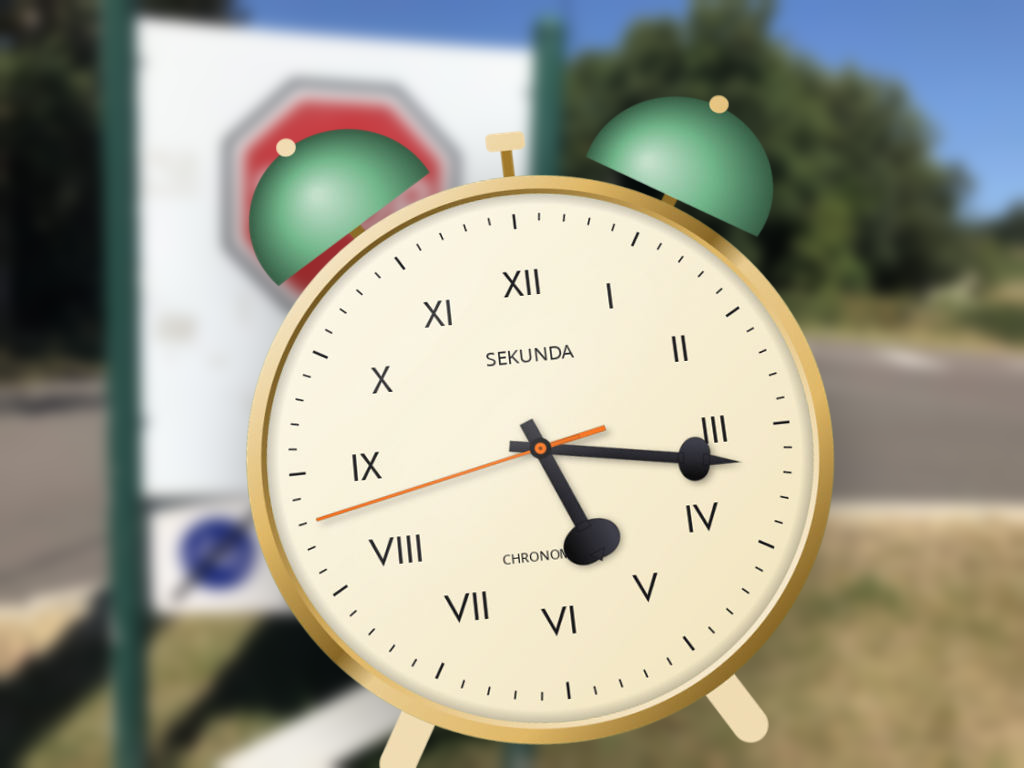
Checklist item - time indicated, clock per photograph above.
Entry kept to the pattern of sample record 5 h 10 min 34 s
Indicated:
5 h 16 min 43 s
